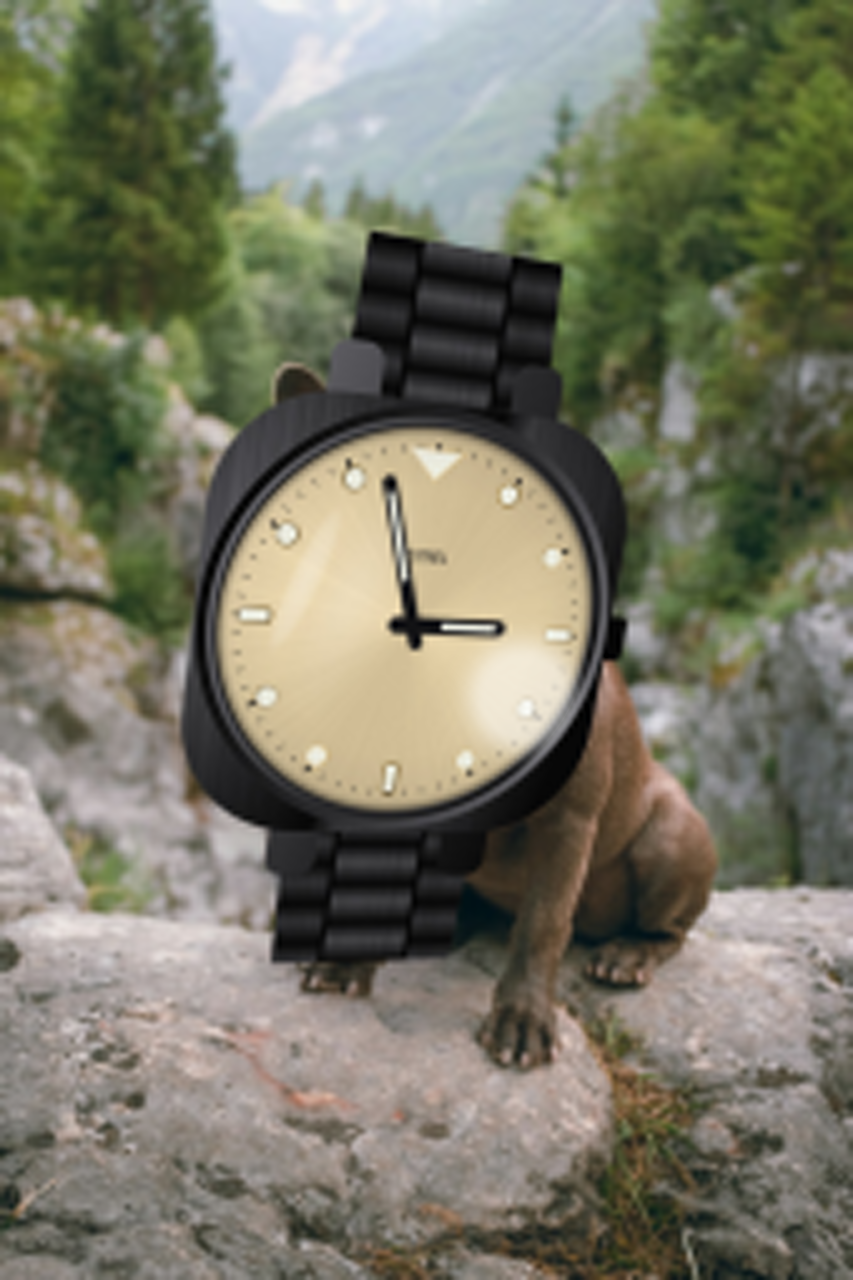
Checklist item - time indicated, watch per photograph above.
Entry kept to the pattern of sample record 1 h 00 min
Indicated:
2 h 57 min
